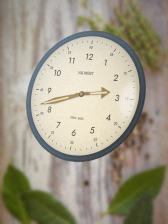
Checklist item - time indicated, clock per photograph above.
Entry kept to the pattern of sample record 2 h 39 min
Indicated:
2 h 42 min
